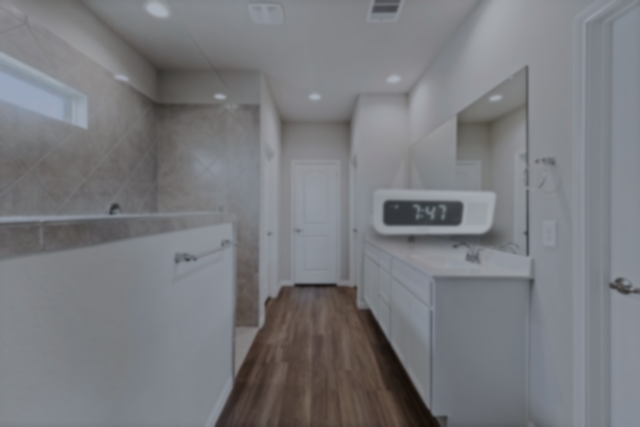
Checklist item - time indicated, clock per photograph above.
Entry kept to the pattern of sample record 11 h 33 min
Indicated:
7 h 47 min
